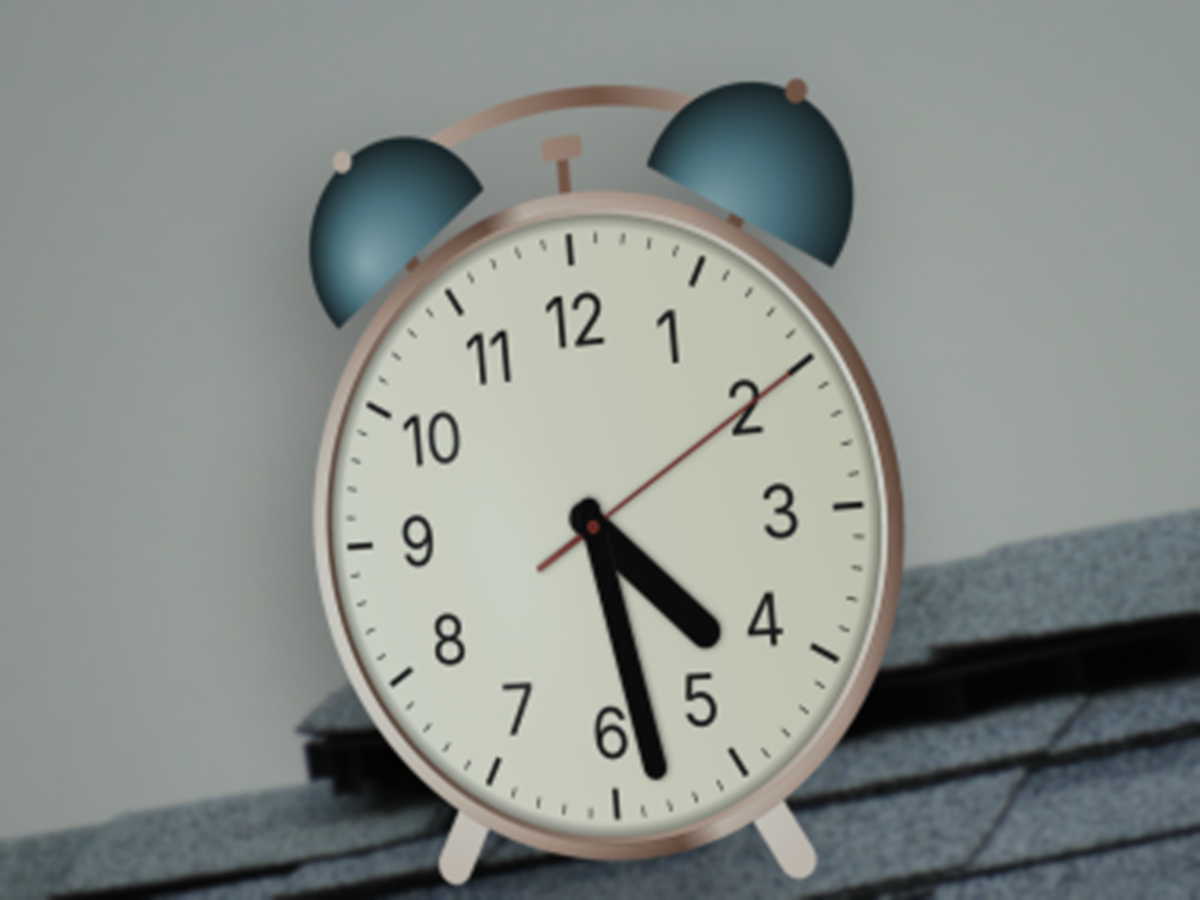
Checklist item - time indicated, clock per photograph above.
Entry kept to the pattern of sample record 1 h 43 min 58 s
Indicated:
4 h 28 min 10 s
